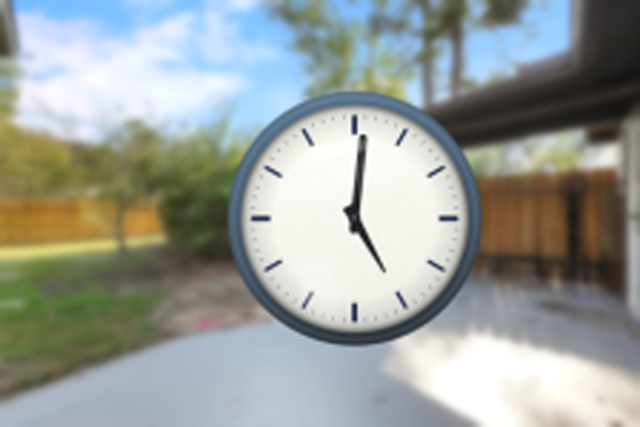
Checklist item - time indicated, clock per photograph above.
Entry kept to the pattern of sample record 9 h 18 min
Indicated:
5 h 01 min
